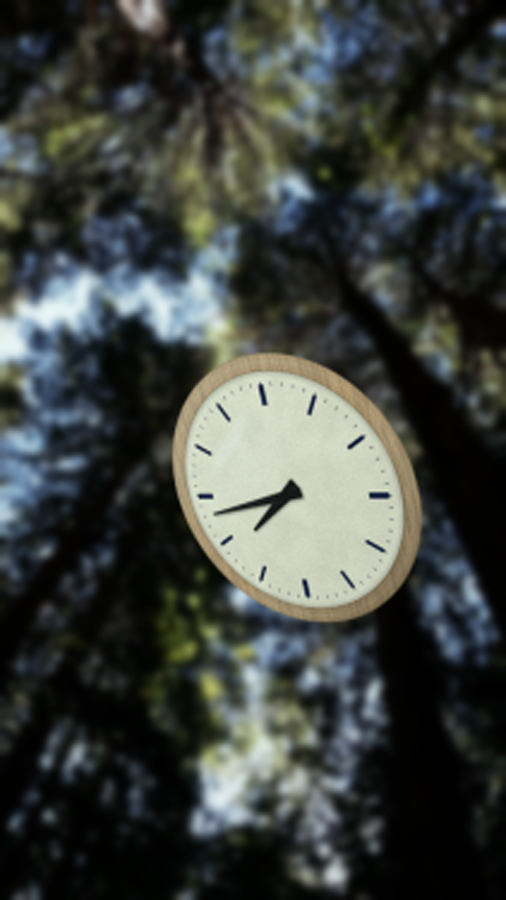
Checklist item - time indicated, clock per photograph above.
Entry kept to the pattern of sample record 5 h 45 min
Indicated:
7 h 43 min
